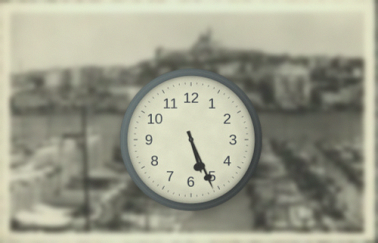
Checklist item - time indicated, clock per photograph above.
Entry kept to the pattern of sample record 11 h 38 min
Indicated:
5 h 26 min
